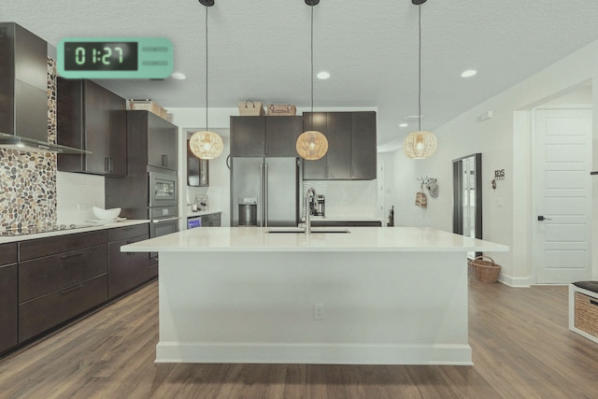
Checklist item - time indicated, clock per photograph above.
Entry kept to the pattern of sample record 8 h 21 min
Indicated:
1 h 27 min
